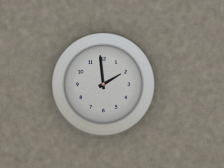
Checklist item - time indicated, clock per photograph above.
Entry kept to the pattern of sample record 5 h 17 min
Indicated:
1 h 59 min
